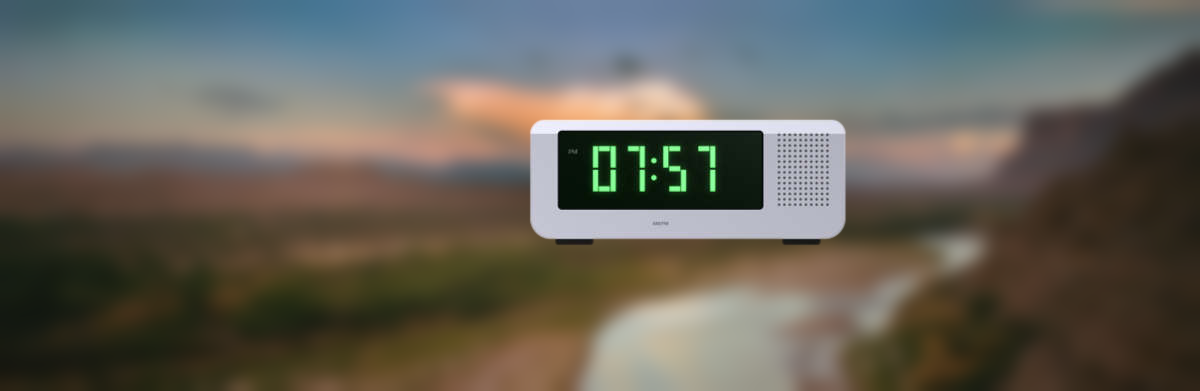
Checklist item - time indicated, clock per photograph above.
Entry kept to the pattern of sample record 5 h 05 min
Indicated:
7 h 57 min
